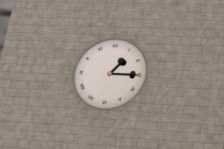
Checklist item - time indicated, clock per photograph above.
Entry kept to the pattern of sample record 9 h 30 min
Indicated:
1 h 15 min
